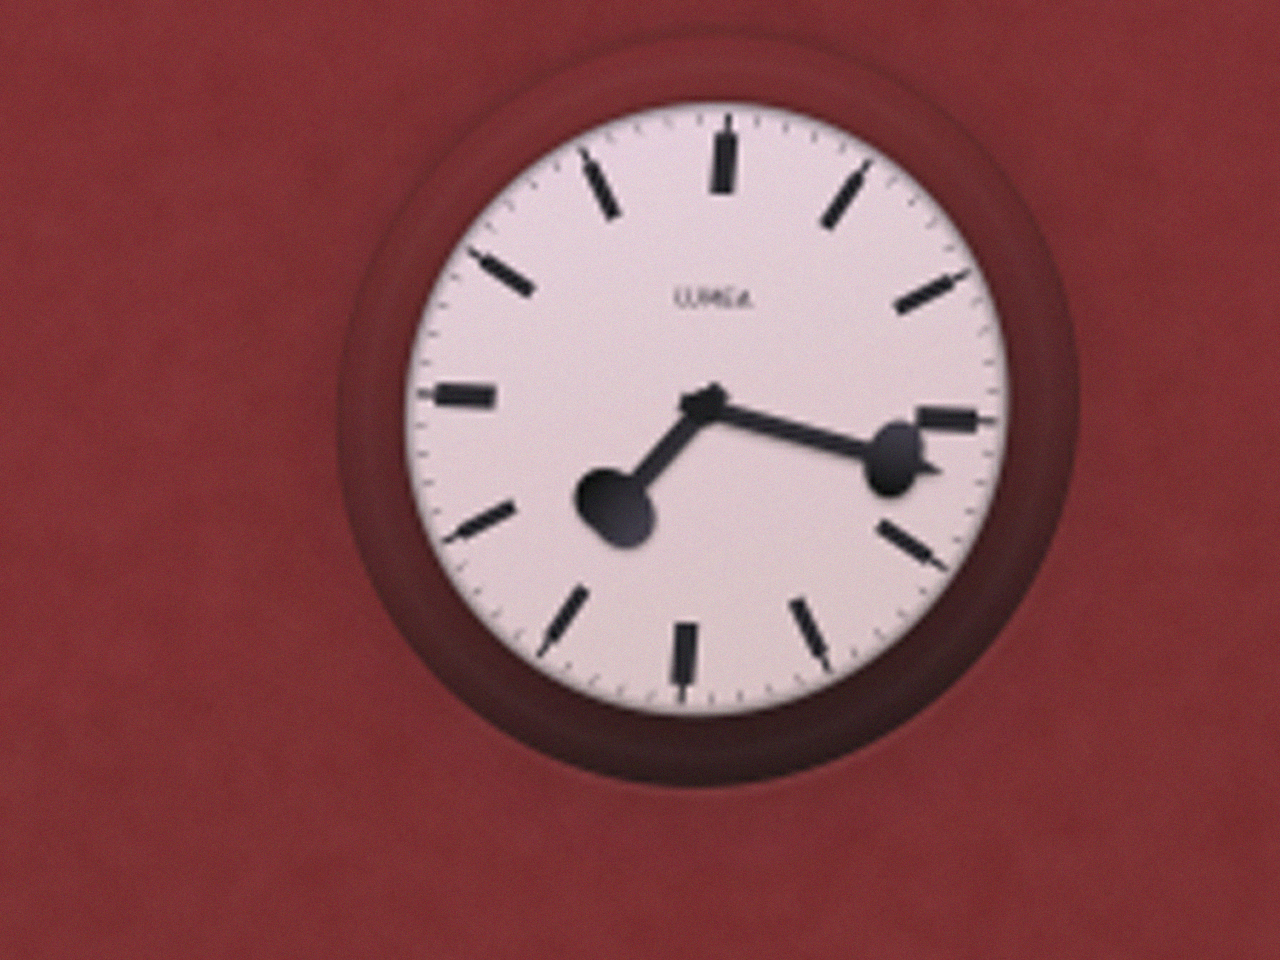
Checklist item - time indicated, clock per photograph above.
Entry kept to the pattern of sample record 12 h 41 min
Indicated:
7 h 17 min
